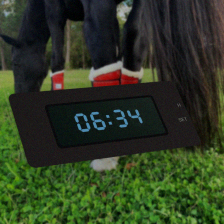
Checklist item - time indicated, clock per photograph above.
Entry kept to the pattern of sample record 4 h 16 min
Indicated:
6 h 34 min
